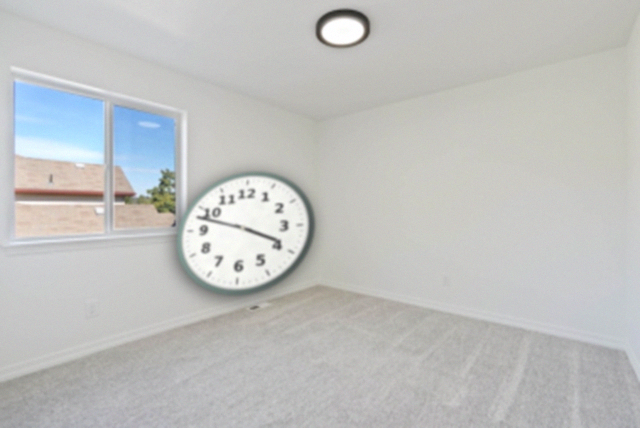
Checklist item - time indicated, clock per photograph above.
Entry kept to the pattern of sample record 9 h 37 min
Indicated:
3 h 48 min
